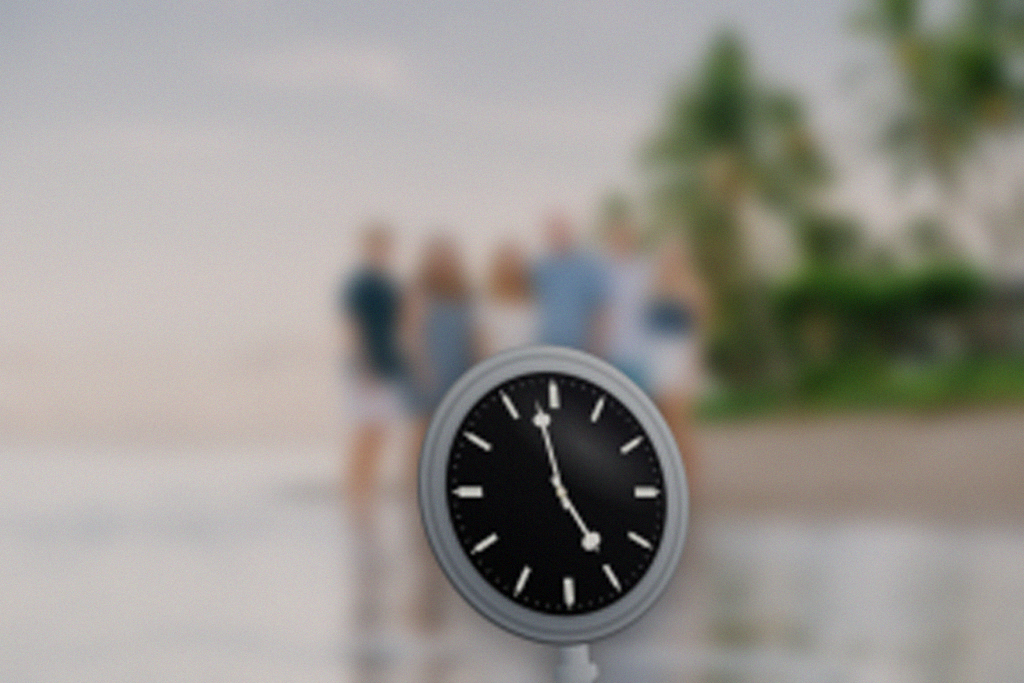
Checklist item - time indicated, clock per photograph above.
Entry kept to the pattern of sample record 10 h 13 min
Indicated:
4 h 58 min
